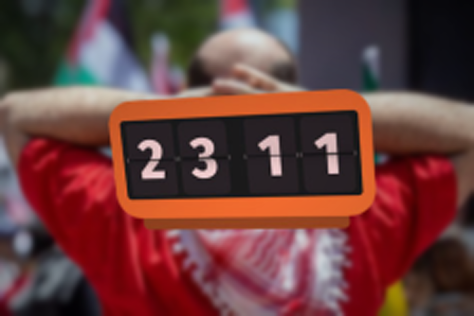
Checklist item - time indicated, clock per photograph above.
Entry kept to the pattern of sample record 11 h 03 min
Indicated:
23 h 11 min
